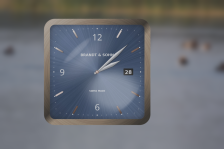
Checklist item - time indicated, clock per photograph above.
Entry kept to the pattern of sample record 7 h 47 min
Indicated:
2 h 08 min
